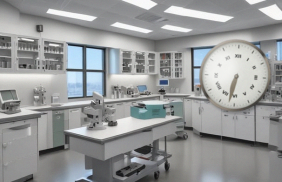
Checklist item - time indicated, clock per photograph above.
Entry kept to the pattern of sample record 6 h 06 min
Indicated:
6 h 32 min
